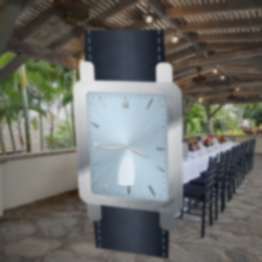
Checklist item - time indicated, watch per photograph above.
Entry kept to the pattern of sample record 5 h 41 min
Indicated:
3 h 44 min
